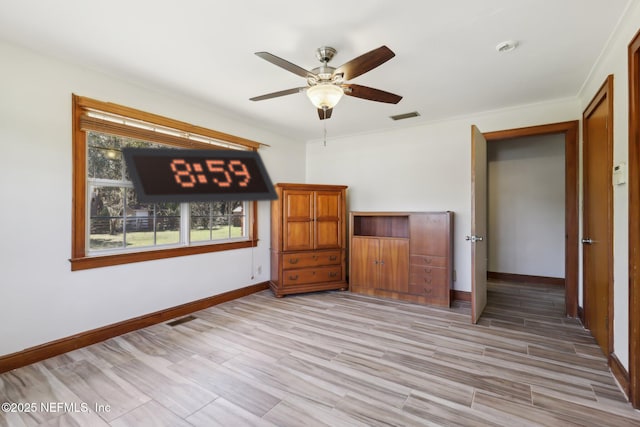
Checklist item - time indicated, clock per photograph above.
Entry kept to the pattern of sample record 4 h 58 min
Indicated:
8 h 59 min
